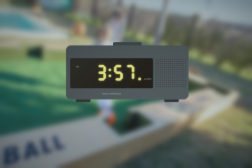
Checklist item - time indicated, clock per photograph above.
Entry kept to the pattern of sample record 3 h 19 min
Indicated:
3 h 57 min
